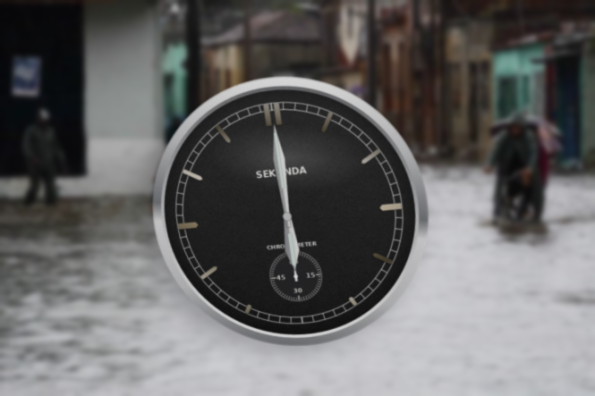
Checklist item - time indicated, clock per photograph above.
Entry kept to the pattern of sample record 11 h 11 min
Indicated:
6 h 00 min
